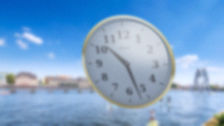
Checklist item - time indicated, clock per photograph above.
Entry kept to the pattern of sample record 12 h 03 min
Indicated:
10 h 27 min
